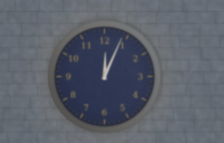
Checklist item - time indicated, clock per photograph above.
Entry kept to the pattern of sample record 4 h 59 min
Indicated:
12 h 04 min
